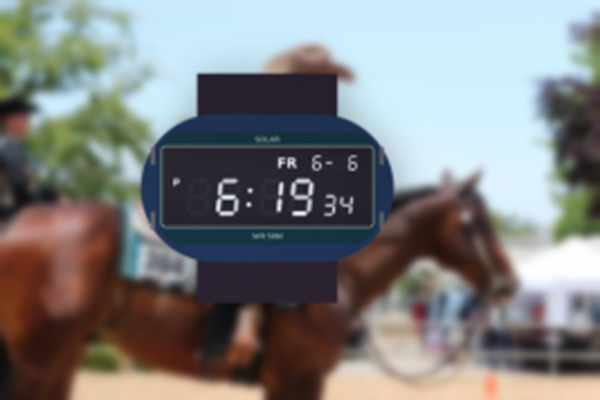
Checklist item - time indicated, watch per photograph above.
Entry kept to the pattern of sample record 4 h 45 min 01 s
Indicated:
6 h 19 min 34 s
